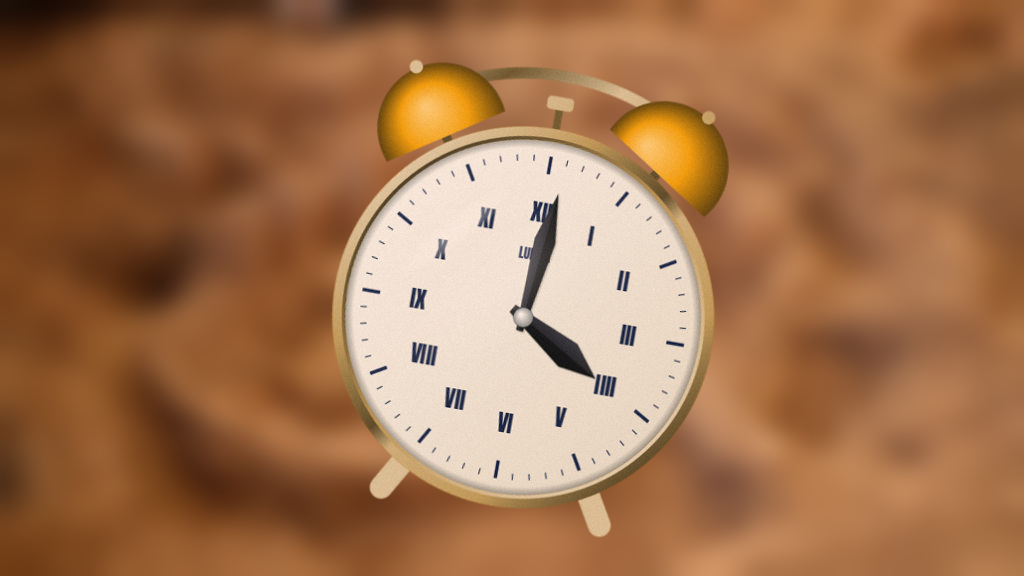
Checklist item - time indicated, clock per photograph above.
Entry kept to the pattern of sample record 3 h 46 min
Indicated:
4 h 01 min
